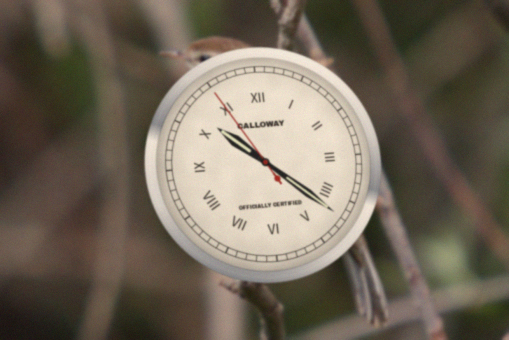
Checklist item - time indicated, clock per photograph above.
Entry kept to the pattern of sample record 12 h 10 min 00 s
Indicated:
10 h 21 min 55 s
